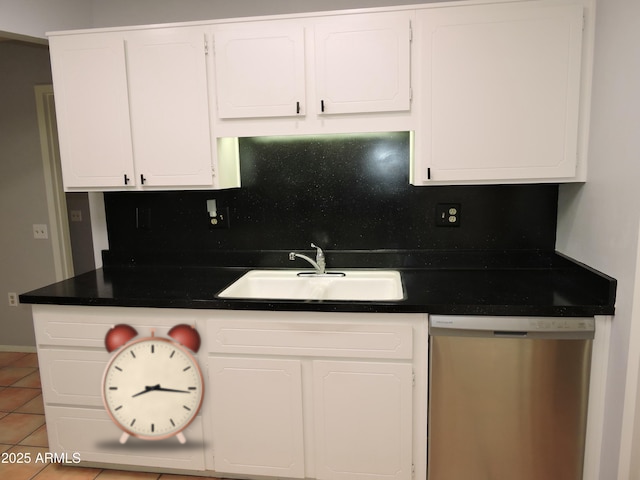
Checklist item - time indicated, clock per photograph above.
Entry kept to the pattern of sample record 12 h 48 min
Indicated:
8 h 16 min
